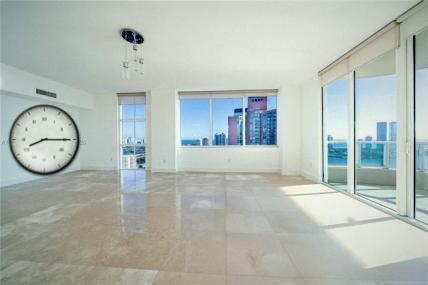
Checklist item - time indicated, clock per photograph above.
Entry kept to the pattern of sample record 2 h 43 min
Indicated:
8 h 15 min
